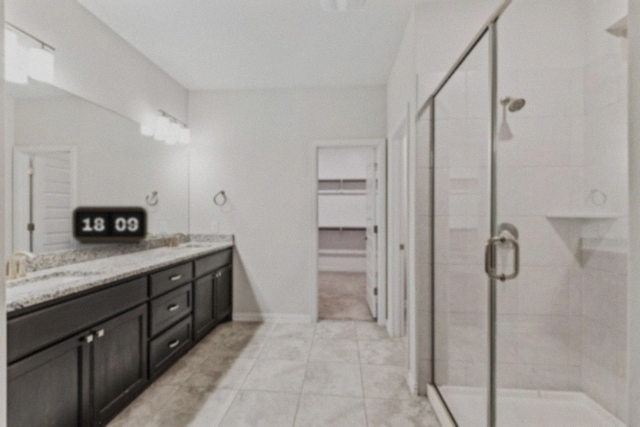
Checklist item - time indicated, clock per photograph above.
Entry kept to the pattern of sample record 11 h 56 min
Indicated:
18 h 09 min
